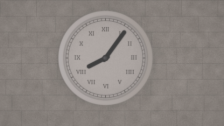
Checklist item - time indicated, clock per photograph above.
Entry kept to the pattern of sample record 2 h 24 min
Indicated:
8 h 06 min
